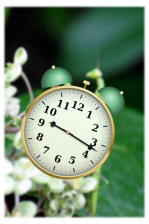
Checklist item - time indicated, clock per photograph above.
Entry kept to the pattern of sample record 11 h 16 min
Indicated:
9 h 17 min
